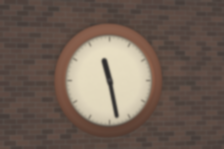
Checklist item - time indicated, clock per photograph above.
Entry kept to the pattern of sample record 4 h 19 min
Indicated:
11 h 28 min
